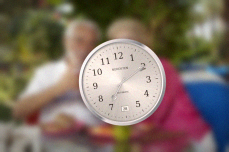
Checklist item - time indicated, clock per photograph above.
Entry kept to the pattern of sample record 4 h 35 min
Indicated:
7 h 10 min
